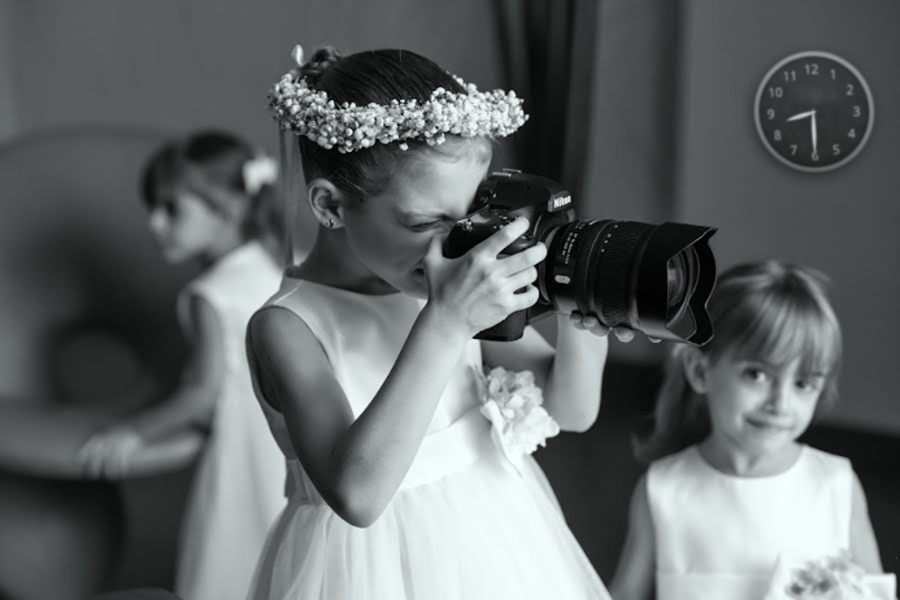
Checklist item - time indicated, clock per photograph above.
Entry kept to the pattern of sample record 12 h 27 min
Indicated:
8 h 30 min
